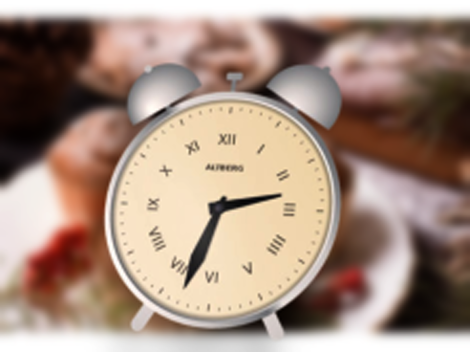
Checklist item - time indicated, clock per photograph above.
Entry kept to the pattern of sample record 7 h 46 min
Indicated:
2 h 33 min
